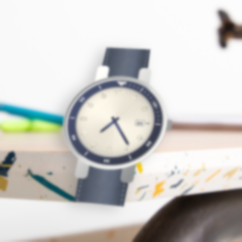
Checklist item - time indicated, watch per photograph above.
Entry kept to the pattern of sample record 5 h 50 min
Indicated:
7 h 24 min
